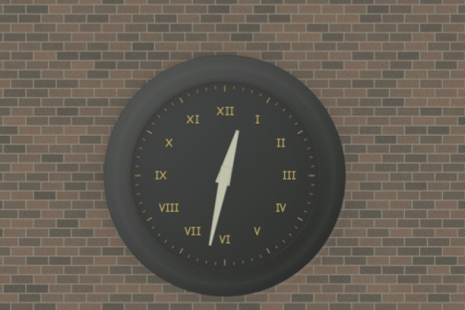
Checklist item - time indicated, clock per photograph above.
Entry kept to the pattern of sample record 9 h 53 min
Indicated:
12 h 32 min
